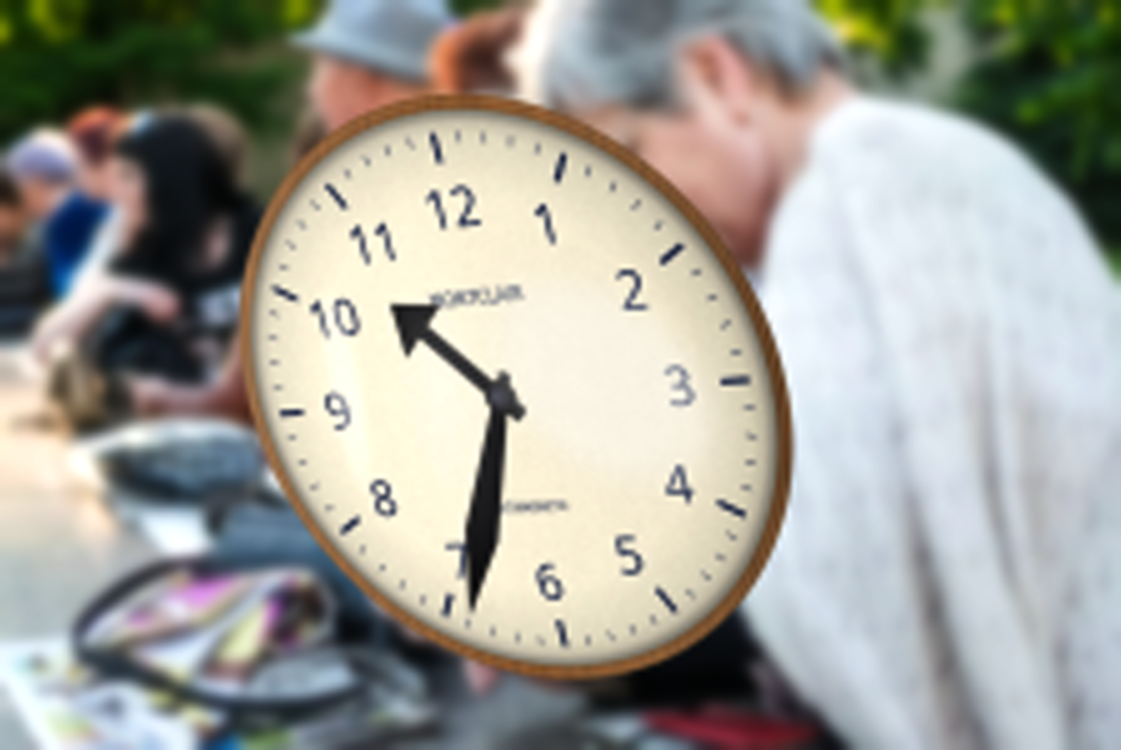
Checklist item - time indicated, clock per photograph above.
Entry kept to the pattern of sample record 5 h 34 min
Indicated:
10 h 34 min
